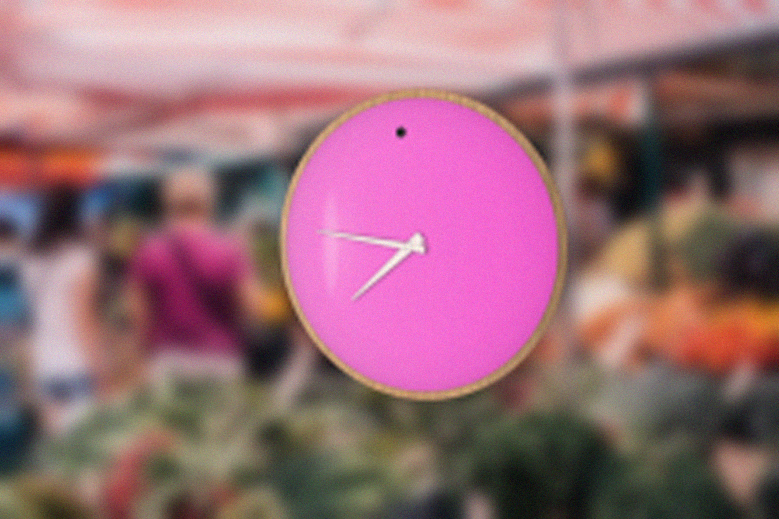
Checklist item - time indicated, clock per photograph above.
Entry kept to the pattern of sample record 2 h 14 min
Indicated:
7 h 47 min
